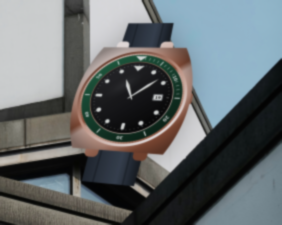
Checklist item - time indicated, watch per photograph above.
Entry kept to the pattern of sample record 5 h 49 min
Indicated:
11 h 08 min
